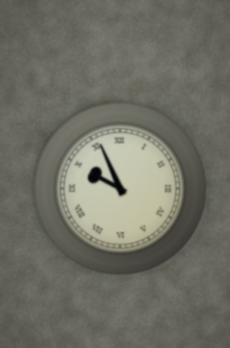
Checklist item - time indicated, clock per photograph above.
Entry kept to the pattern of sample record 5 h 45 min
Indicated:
9 h 56 min
